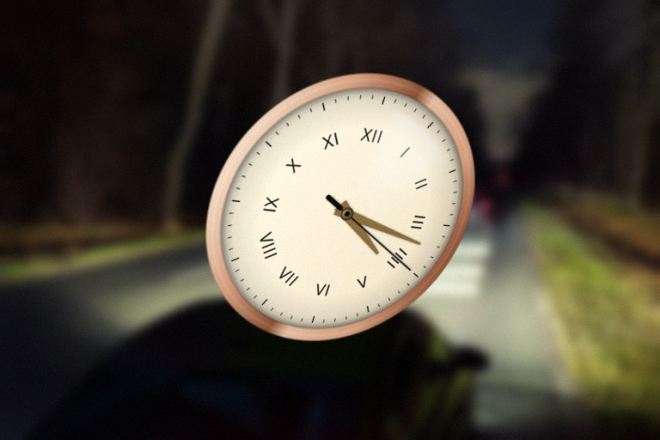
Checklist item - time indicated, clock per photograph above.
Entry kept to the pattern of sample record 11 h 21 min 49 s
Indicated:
4 h 17 min 20 s
